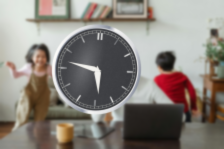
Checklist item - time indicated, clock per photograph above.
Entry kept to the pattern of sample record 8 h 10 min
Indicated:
5 h 47 min
